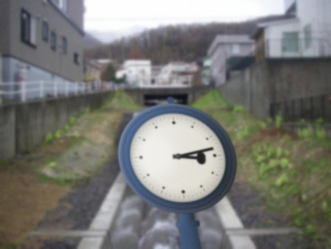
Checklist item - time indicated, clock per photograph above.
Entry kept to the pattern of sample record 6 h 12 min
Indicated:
3 h 13 min
